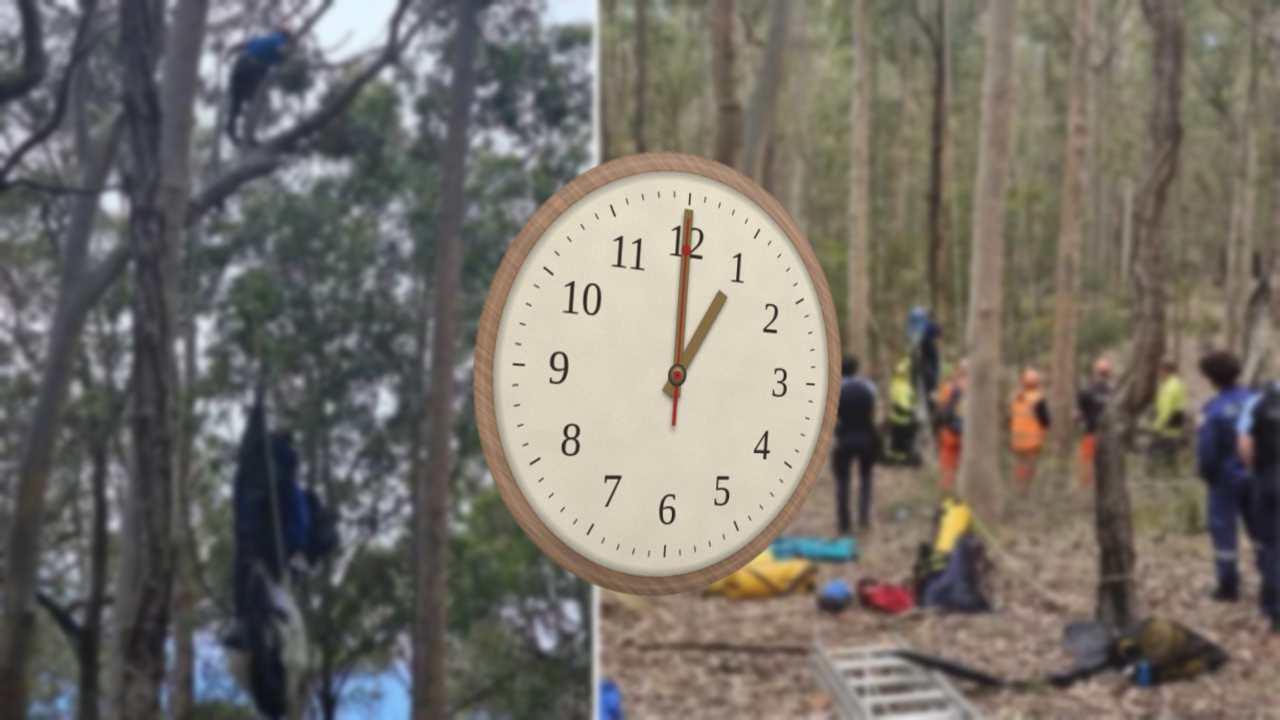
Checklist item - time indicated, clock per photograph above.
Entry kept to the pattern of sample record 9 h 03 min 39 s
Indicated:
1 h 00 min 00 s
